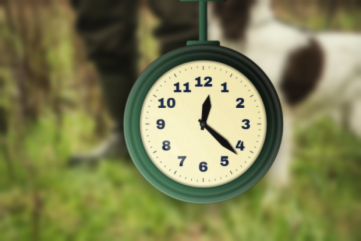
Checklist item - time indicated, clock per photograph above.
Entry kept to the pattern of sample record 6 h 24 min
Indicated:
12 h 22 min
